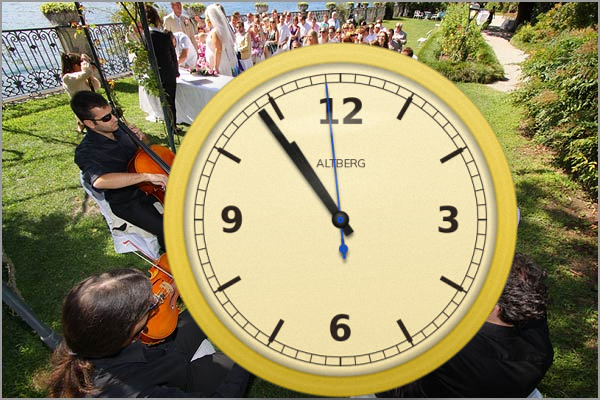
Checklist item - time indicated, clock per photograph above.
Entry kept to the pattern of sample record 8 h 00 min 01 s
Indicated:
10 h 53 min 59 s
